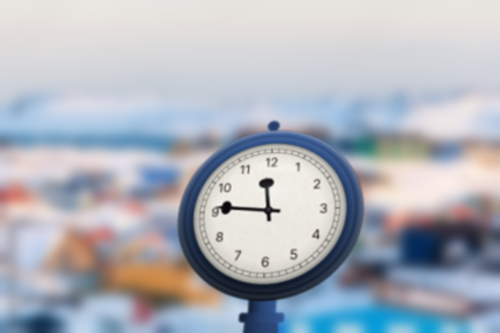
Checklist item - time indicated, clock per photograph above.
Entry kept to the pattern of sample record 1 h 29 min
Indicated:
11 h 46 min
